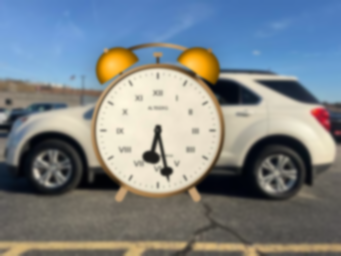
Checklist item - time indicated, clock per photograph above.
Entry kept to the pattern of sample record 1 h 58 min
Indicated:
6 h 28 min
